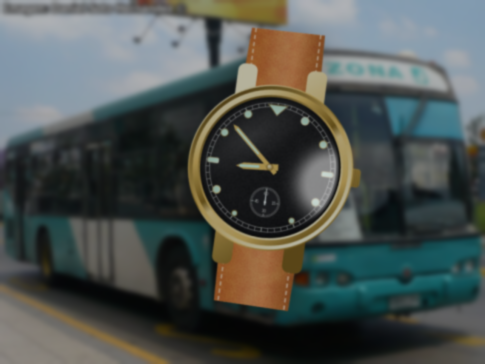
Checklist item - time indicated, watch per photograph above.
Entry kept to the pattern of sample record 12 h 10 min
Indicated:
8 h 52 min
